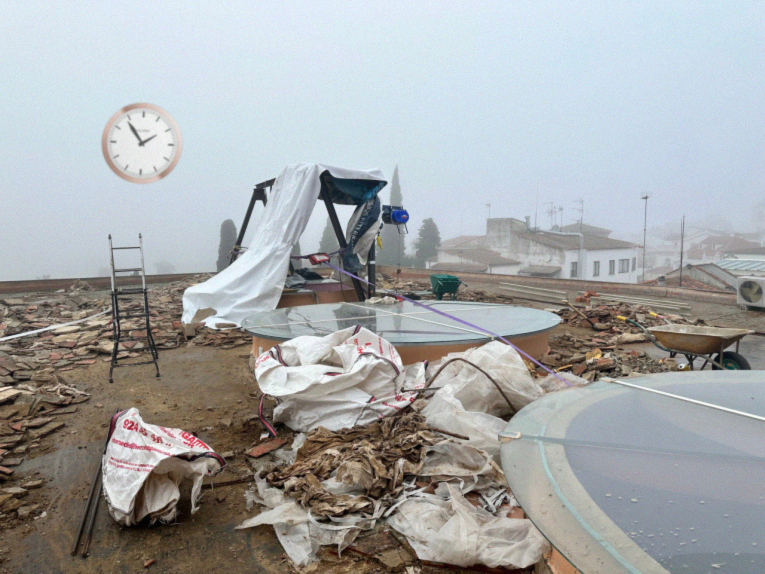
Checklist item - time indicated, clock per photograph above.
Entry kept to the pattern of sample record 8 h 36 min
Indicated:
1 h 54 min
